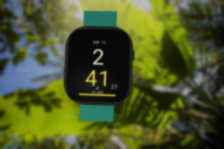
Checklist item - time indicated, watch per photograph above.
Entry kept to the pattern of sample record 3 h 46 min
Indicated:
2 h 41 min
